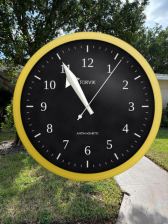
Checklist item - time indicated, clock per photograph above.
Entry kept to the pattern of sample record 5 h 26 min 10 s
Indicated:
10 h 55 min 06 s
